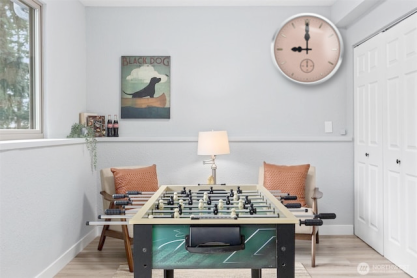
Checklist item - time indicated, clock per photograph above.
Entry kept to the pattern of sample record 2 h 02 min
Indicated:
9 h 00 min
